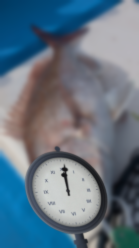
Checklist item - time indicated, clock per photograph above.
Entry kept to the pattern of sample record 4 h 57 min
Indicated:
12 h 01 min
